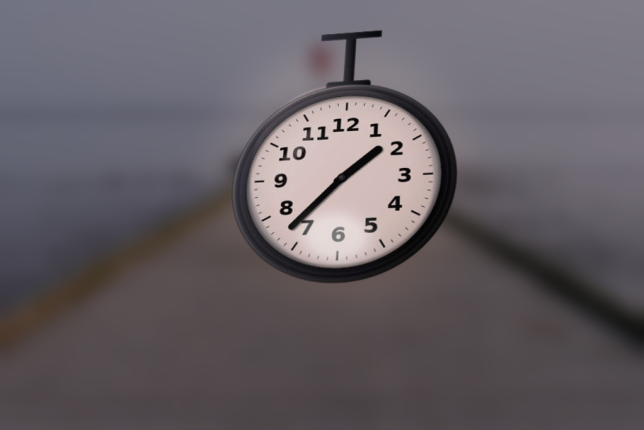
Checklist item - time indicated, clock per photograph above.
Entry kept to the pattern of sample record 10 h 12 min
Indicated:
1 h 37 min
